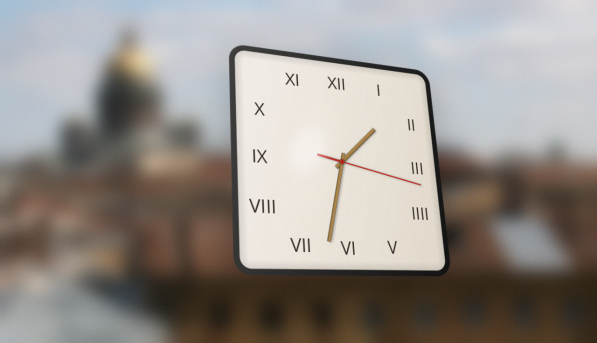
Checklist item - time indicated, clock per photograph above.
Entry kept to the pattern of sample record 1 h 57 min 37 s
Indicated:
1 h 32 min 17 s
